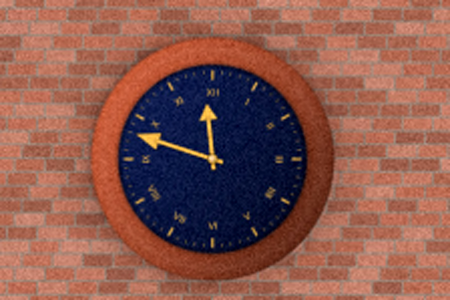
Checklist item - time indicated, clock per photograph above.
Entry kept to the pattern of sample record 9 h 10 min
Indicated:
11 h 48 min
